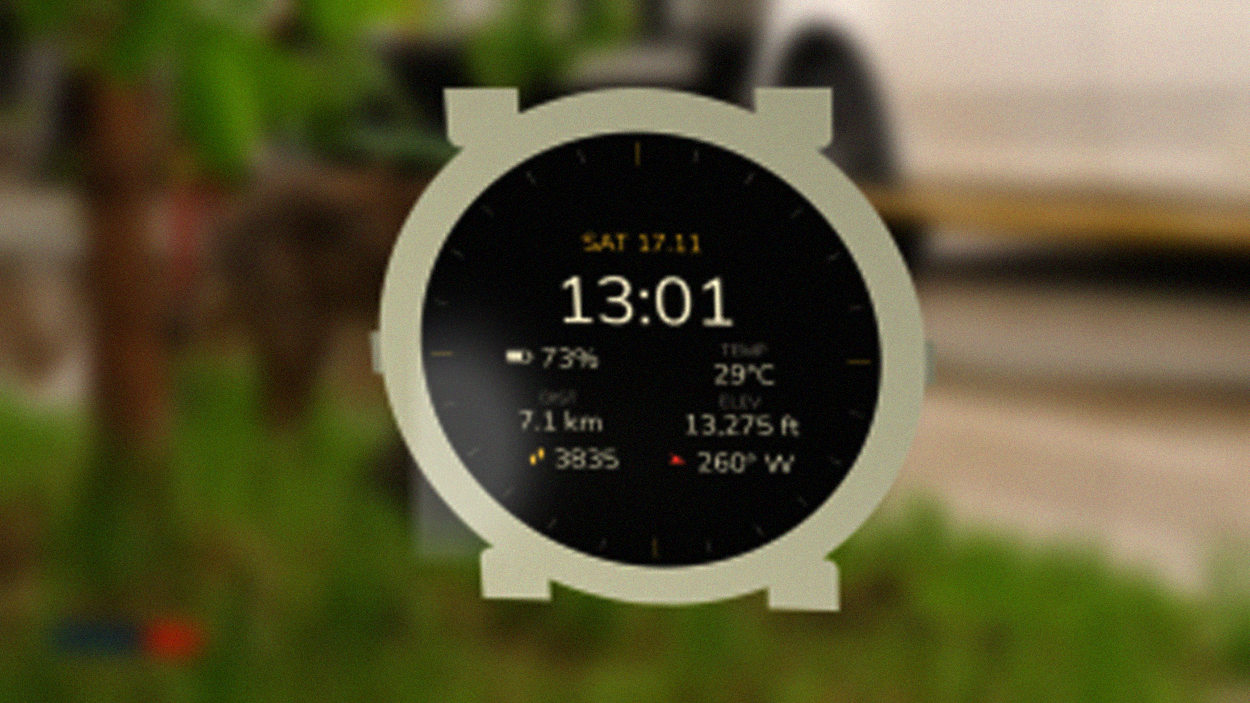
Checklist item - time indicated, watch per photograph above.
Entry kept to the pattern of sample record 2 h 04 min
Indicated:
13 h 01 min
